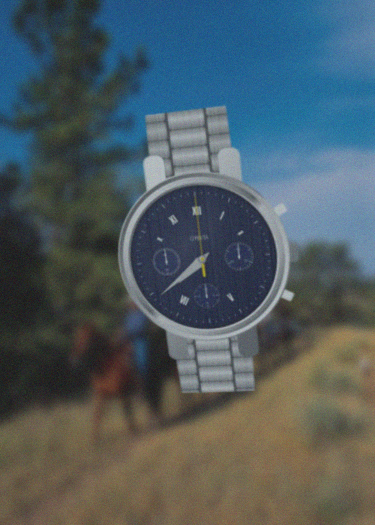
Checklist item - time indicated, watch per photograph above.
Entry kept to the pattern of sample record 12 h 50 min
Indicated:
7 h 39 min
